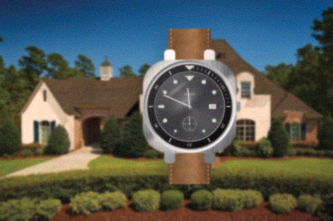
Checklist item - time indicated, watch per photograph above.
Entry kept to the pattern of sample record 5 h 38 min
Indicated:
11 h 49 min
